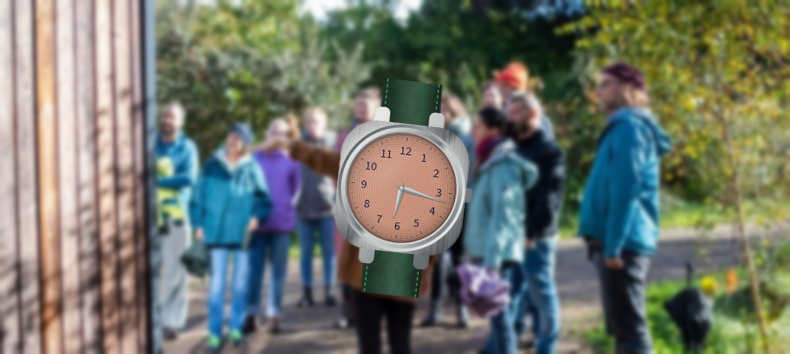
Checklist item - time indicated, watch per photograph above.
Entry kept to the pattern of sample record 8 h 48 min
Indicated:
6 h 17 min
